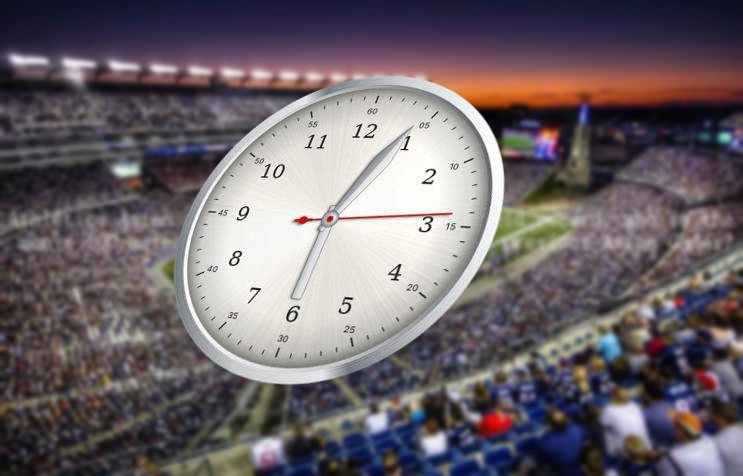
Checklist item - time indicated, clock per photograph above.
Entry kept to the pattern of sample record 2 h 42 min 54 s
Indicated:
6 h 04 min 14 s
